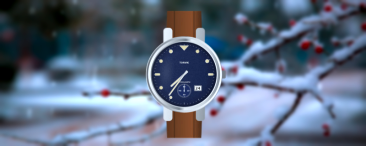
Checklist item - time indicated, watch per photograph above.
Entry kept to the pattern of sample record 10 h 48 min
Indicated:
7 h 36 min
